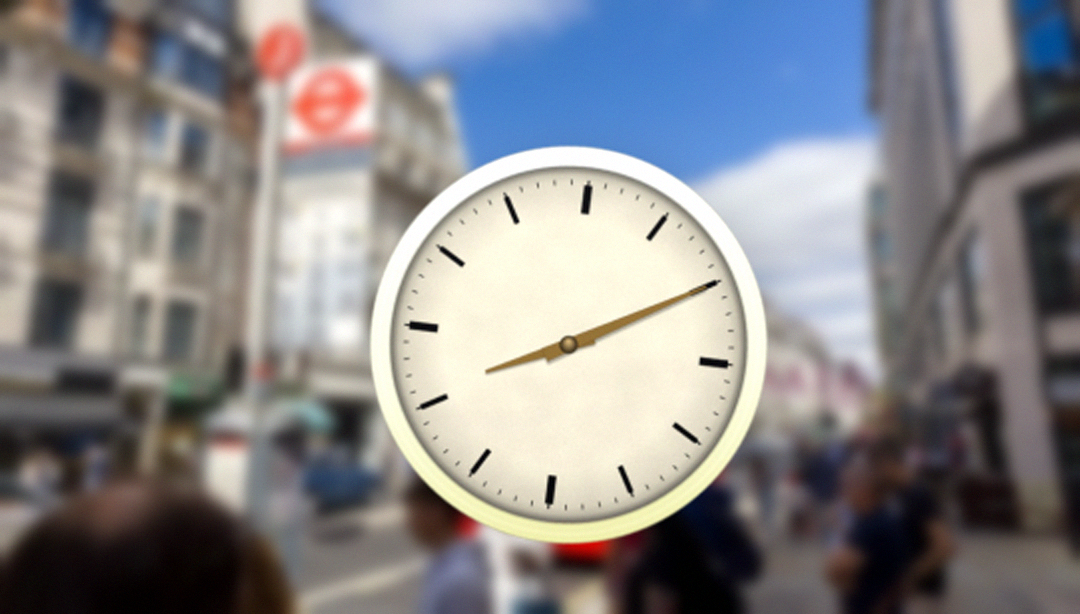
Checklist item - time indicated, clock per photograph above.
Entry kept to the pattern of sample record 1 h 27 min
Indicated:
8 h 10 min
